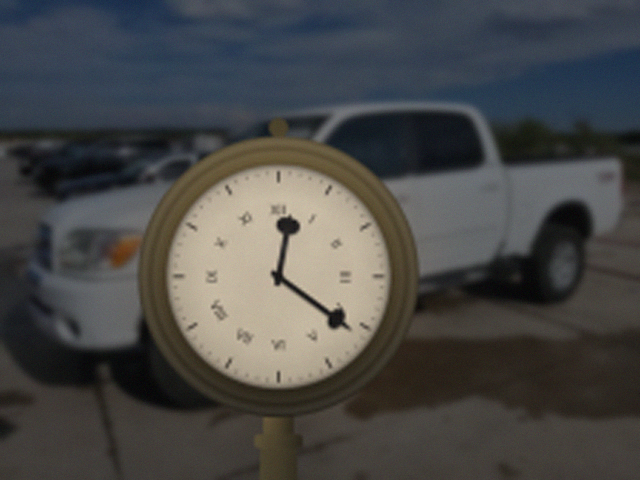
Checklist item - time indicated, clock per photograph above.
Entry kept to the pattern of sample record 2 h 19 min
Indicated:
12 h 21 min
